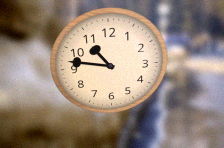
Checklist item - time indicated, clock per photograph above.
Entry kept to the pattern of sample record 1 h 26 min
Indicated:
10 h 47 min
